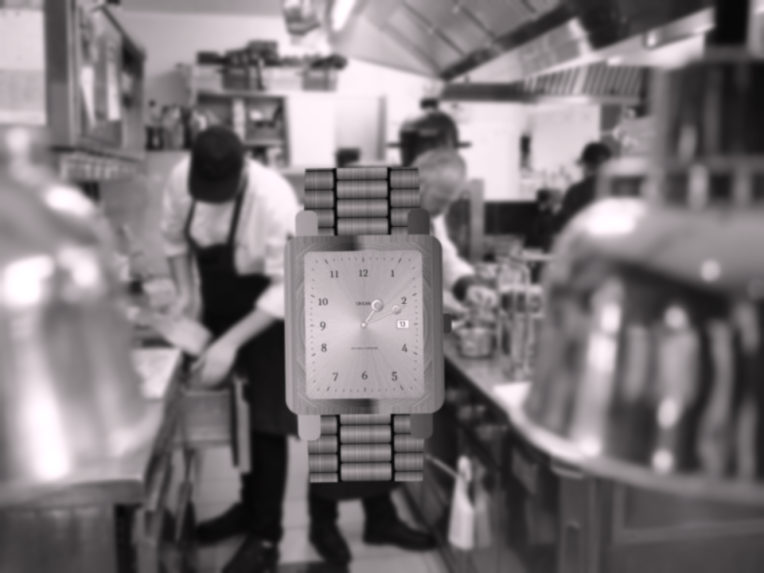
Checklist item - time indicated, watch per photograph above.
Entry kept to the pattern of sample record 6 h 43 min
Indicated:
1 h 11 min
